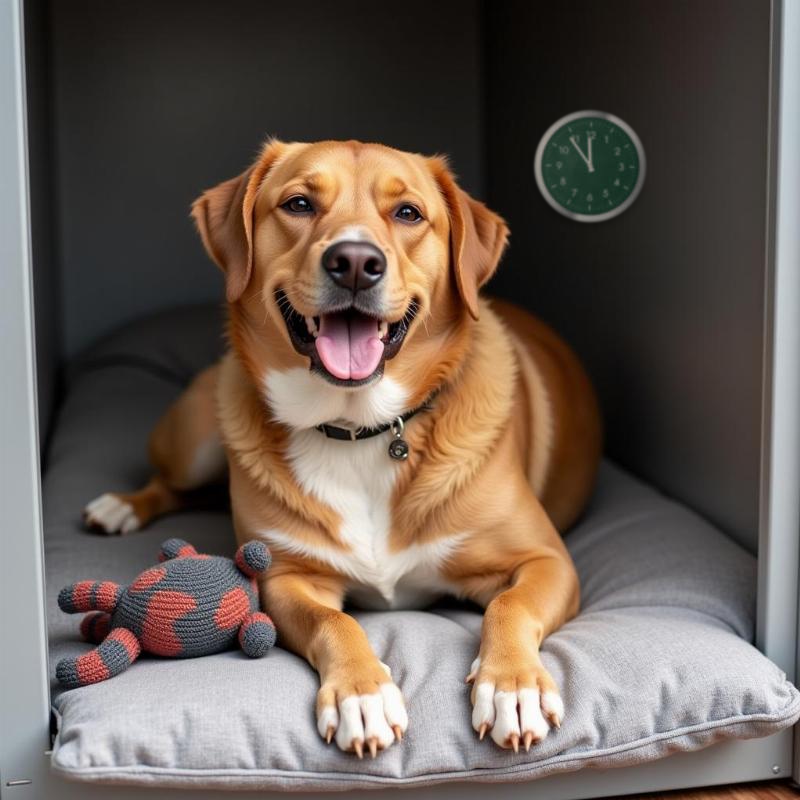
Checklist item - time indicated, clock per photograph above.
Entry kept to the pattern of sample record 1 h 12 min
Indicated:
11 h 54 min
